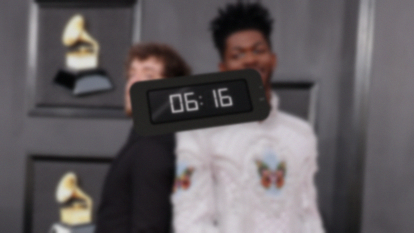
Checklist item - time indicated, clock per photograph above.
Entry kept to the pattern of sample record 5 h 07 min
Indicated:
6 h 16 min
